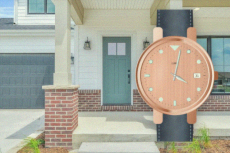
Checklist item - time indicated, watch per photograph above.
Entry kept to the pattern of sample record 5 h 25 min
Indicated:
4 h 02 min
